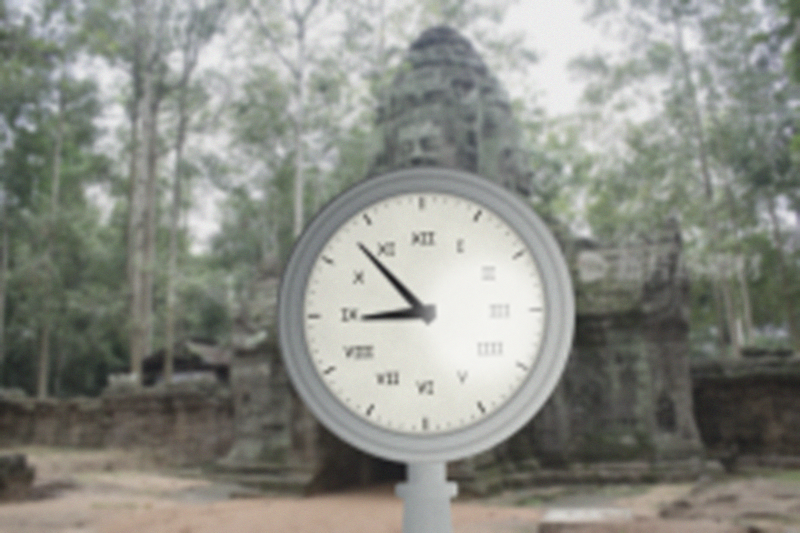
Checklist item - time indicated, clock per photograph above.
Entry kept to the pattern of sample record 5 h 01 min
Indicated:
8 h 53 min
